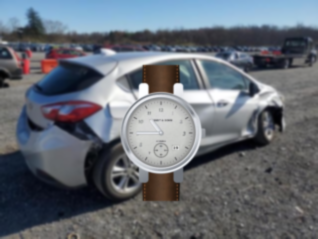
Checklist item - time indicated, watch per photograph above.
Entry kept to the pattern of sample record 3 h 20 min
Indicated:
10 h 45 min
